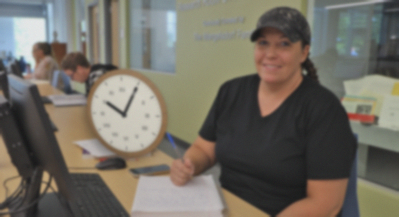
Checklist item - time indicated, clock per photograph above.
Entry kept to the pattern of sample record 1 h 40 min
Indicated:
10 h 05 min
